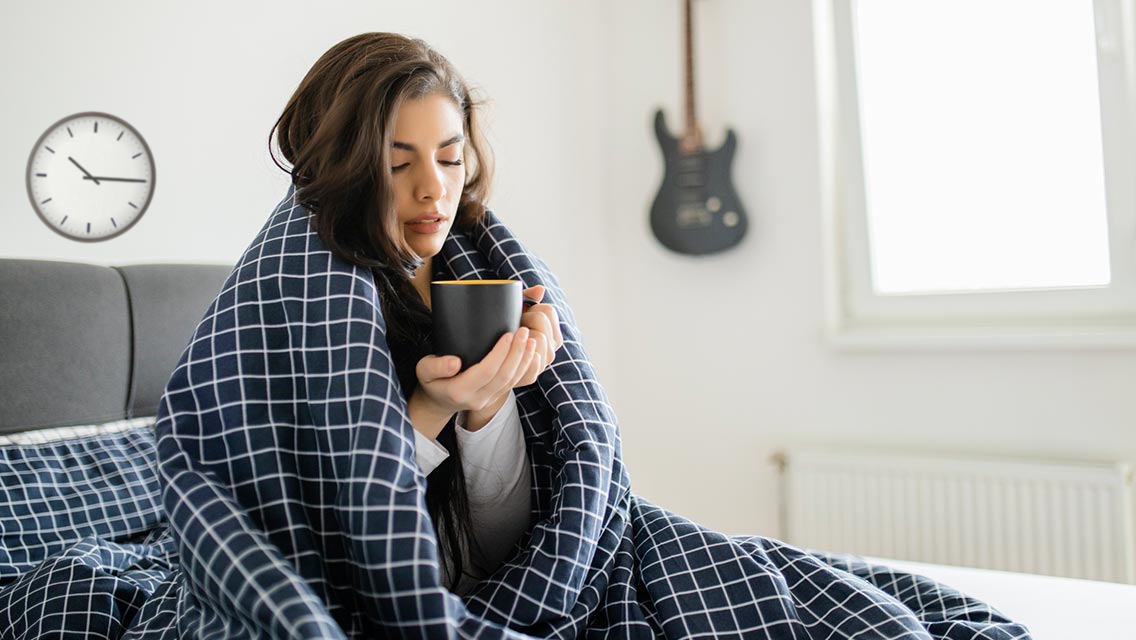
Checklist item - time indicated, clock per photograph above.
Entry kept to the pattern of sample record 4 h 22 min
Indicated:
10 h 15 min
